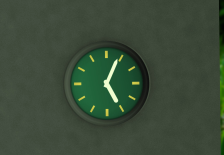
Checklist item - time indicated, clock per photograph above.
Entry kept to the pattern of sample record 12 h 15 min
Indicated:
5 h 04 min
